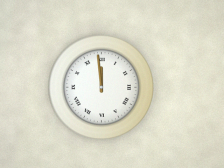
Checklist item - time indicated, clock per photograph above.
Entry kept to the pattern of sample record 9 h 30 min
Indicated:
11 h 59 min
